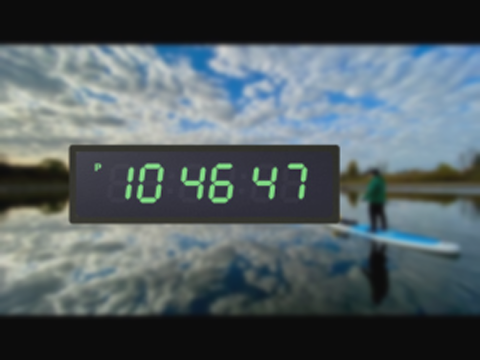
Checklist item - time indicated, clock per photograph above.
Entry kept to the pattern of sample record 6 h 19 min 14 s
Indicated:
10 h 46 min 47 s
